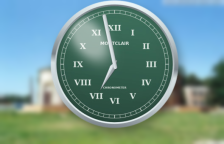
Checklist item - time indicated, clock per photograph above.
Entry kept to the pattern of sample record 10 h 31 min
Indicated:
6 h 58 min
